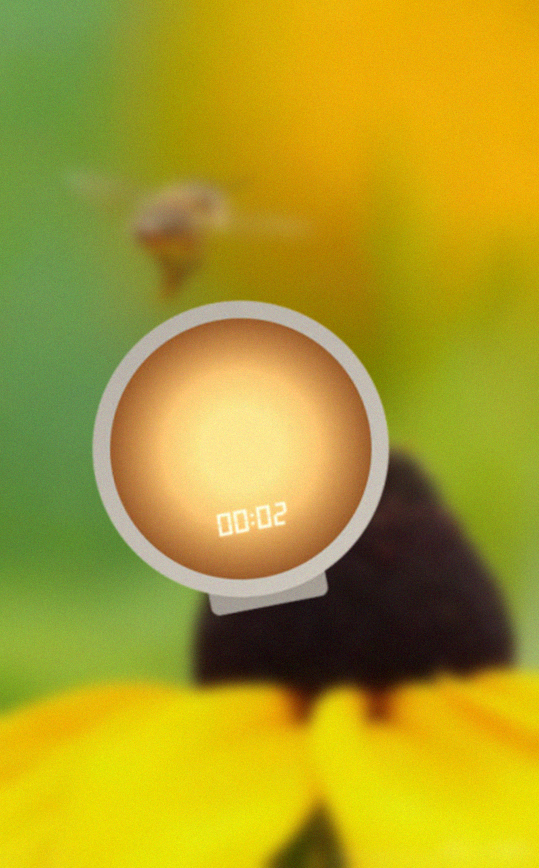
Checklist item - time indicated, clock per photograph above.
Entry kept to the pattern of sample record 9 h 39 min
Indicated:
0 h 02 min
